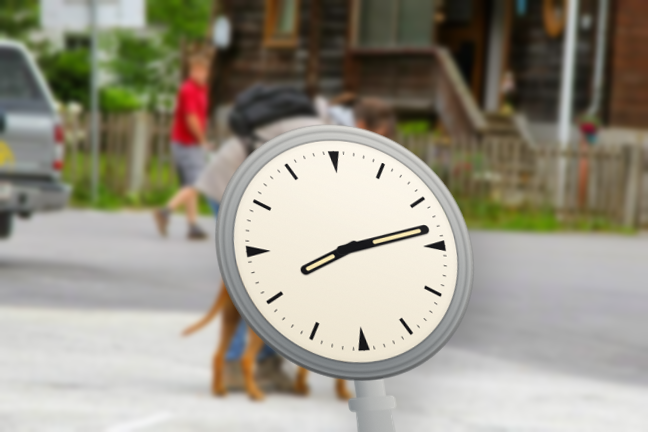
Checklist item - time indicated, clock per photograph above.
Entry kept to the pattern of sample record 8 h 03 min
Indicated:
8 h 13 min
